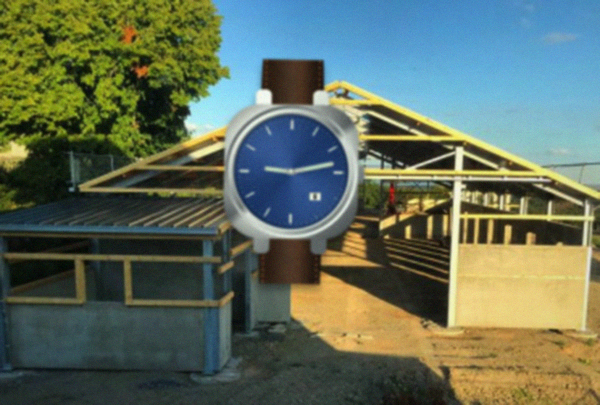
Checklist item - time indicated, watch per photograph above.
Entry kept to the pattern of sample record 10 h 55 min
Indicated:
9 h 13 min
